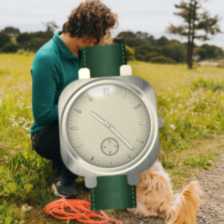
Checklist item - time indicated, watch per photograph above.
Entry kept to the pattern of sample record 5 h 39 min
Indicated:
10 h 23 min
